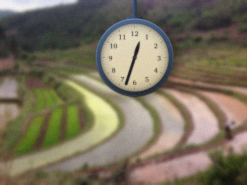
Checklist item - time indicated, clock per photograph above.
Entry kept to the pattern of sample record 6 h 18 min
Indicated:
12 h 33 min
